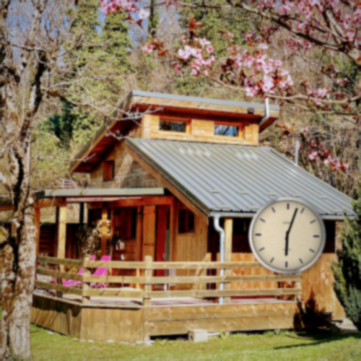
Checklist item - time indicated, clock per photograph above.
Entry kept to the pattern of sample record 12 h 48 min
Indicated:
6 h 03 min
